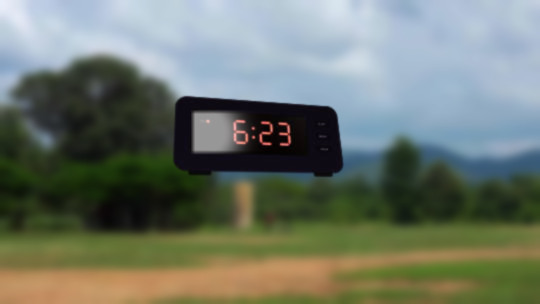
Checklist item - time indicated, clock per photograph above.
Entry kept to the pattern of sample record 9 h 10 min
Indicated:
6 h 23 min
